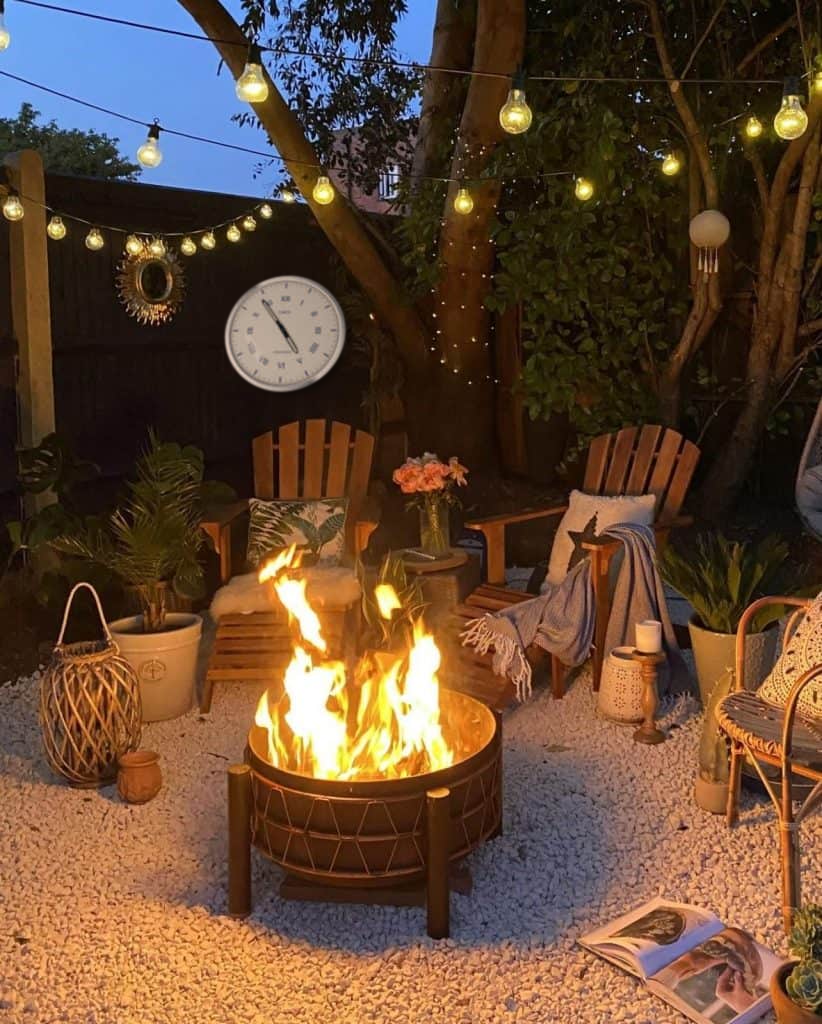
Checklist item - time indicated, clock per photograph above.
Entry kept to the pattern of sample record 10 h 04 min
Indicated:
4 h 54 min
